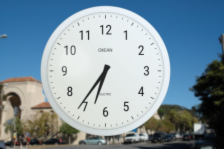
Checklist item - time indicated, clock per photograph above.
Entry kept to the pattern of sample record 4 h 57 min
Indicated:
6 h 36 min
